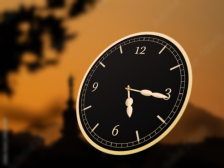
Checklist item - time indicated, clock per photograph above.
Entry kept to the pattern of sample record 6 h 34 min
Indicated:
5 h 16 min
